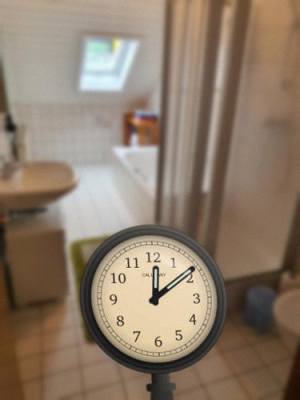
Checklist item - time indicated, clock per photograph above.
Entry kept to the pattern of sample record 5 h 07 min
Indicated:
12 h 09 min
